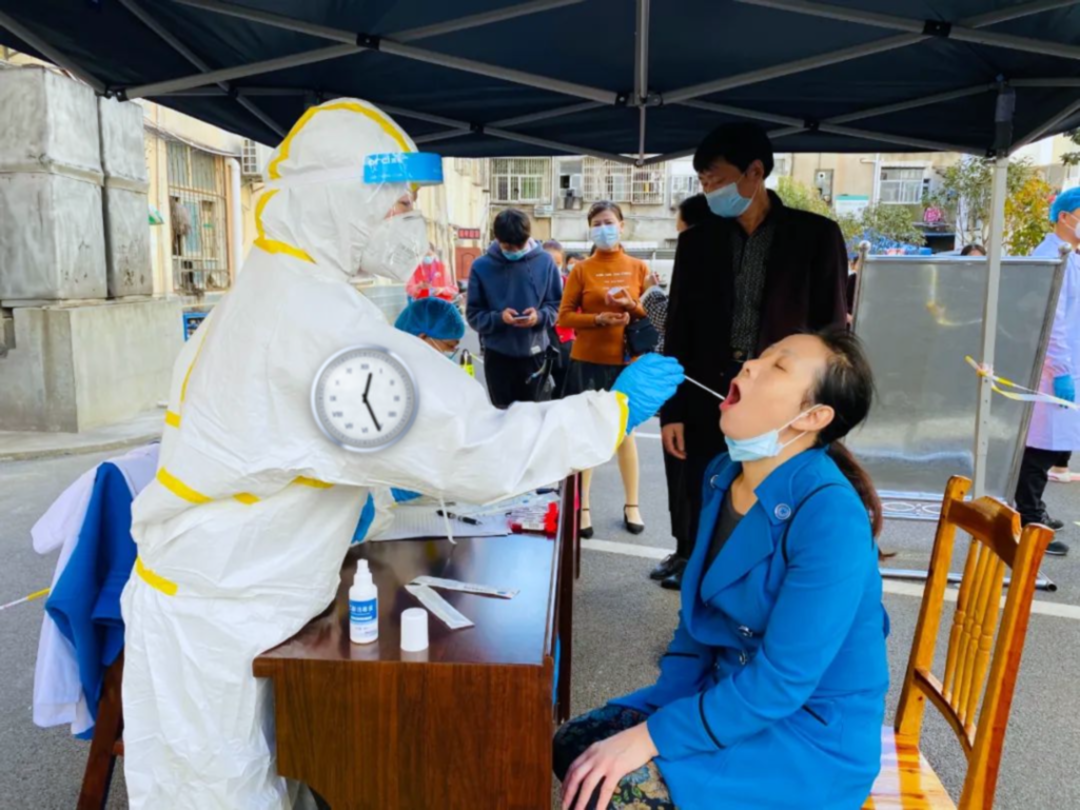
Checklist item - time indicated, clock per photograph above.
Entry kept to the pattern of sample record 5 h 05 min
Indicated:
12 h 26 min
